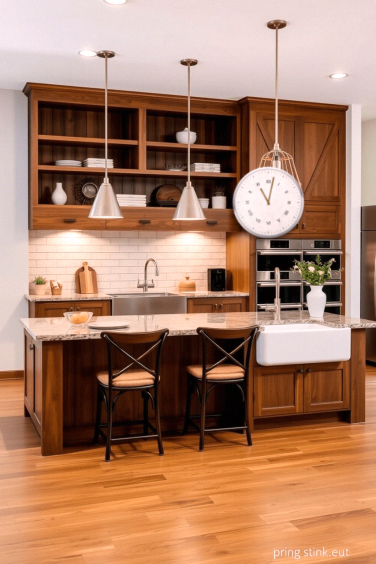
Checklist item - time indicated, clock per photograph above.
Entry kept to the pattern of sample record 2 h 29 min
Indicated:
11 h 02 min
